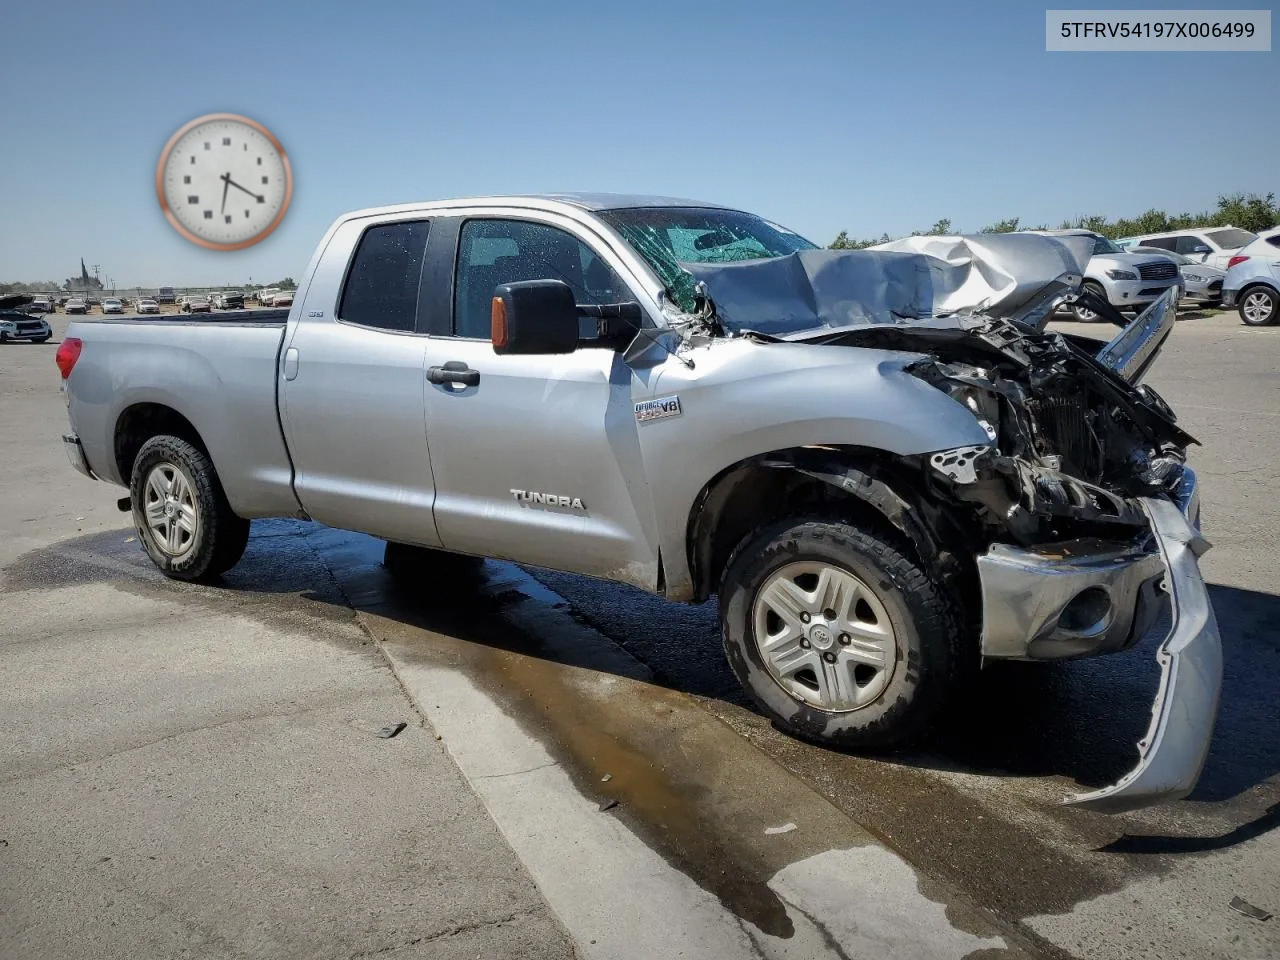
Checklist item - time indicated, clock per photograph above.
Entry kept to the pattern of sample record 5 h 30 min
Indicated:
6 h 20 min
